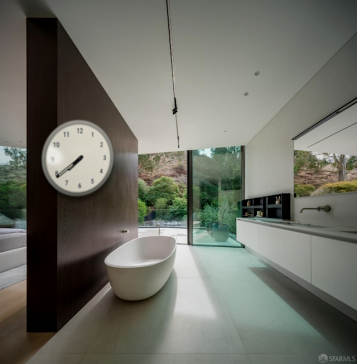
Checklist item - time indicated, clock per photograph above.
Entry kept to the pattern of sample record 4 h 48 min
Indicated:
7 h 39 min
